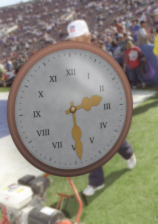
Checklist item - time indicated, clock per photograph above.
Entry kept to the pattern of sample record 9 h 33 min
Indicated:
2 h 29 min
